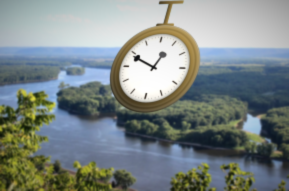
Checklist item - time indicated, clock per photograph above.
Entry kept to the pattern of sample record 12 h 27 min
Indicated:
12 h 49 min
